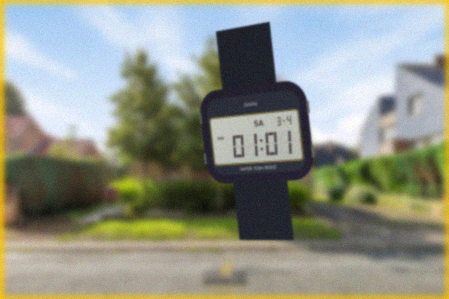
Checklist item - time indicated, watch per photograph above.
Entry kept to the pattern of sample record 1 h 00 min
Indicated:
1 h 01 min
